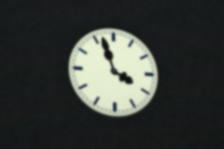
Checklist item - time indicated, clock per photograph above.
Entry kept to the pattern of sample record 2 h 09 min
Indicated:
3 h 57 min
